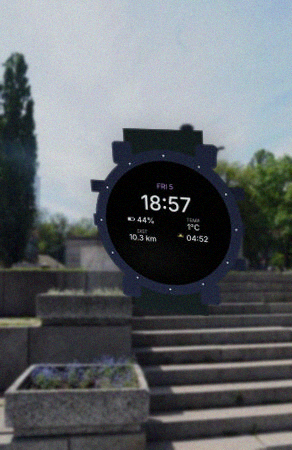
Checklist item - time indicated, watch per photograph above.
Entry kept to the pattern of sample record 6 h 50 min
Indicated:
18 h 57 min
